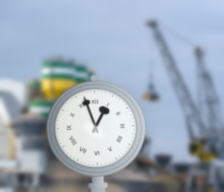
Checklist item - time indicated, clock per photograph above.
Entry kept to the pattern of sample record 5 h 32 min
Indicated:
12 h 57 min
